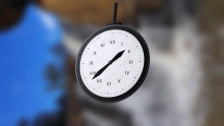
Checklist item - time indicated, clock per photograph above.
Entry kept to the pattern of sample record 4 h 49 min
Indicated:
1 h 38 min
